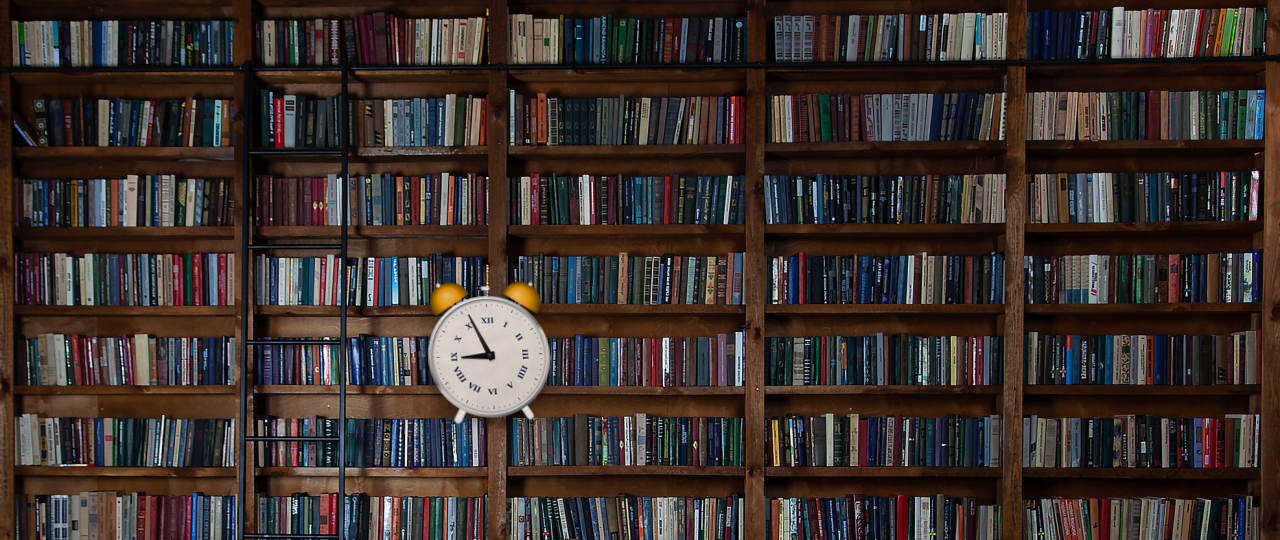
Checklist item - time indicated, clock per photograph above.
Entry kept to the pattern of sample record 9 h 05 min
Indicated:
8 h 56 min
